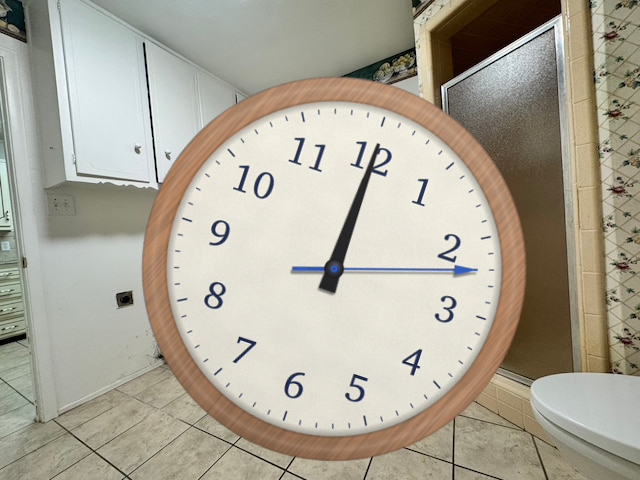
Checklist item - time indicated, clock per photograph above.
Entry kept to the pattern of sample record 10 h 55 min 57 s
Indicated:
12 h 00 min 12 s
